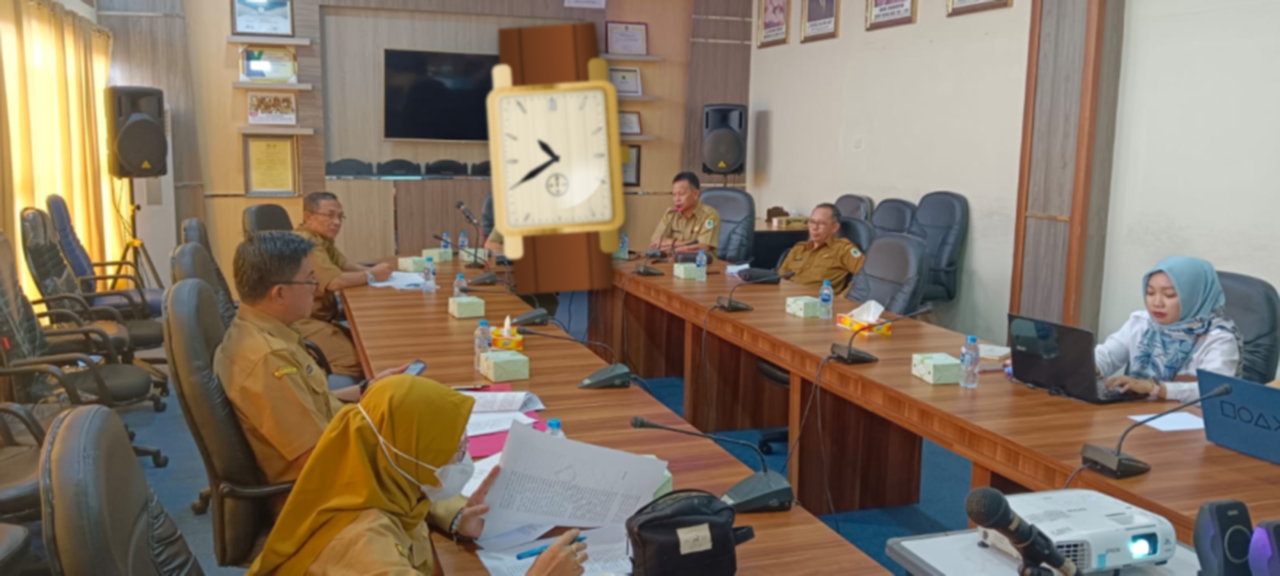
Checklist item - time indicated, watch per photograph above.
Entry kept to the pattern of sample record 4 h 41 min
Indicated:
10 h 40 min
